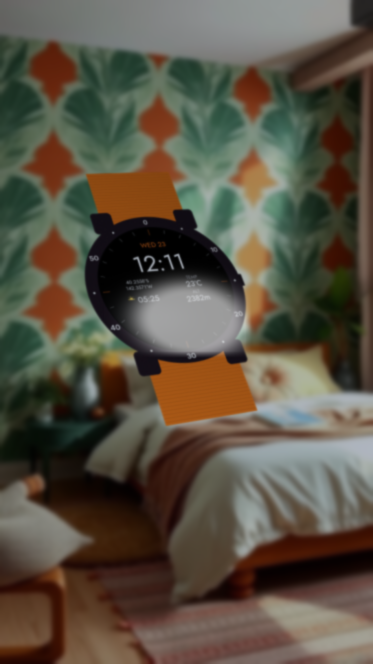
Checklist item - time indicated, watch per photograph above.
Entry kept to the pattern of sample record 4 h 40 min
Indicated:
12 h 11 min
